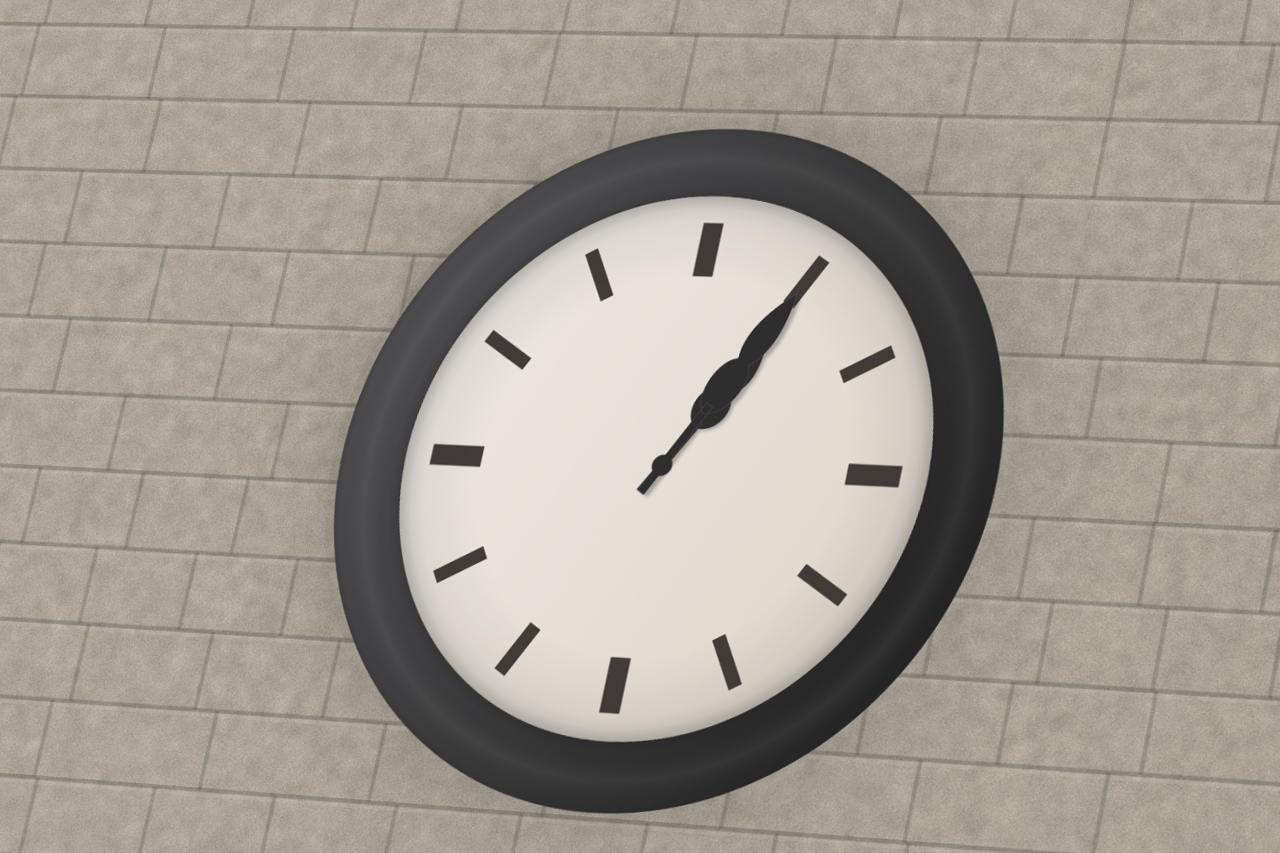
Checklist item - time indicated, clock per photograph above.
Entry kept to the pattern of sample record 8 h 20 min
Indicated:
1 h 05 min
